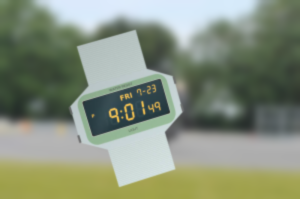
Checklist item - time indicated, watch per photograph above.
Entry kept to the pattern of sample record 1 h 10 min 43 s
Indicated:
9 h 01 min 49 s
